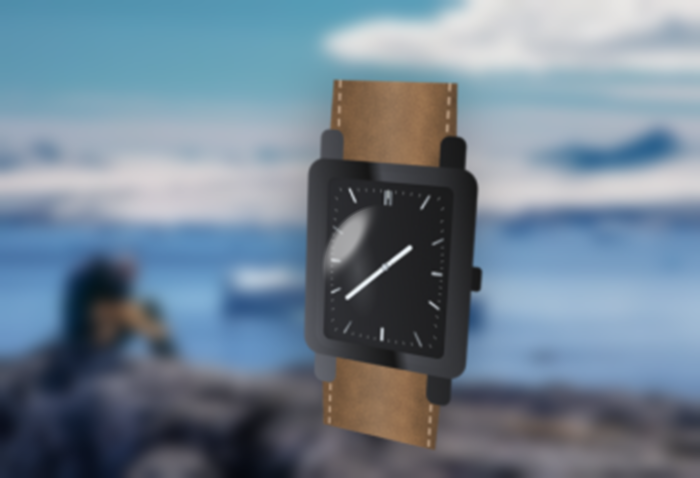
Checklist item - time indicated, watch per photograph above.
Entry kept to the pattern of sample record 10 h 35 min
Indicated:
1 h 38 min
